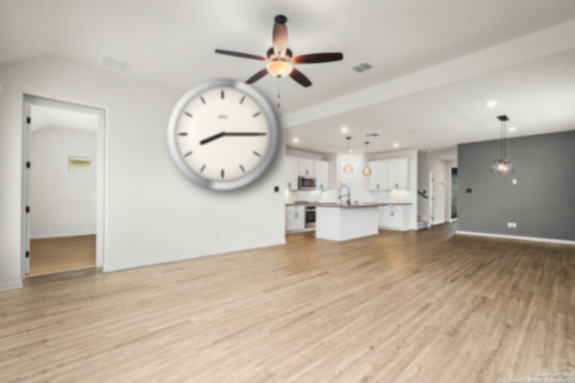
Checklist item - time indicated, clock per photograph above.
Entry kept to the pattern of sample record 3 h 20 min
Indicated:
8 h 15 min
